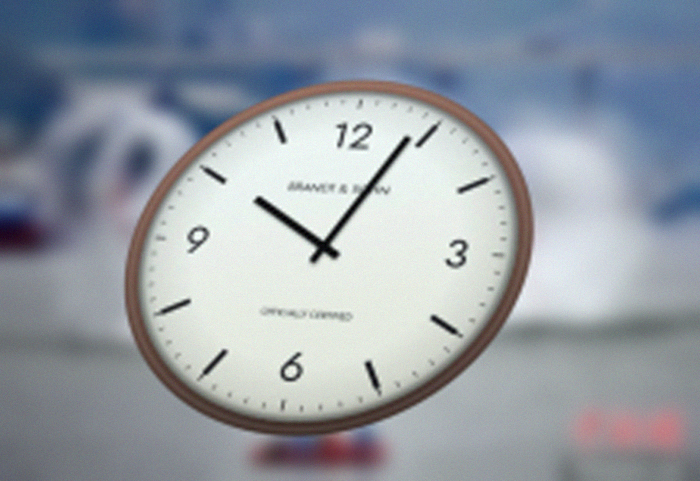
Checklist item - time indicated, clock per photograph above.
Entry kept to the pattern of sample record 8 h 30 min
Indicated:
10 h 04 min
